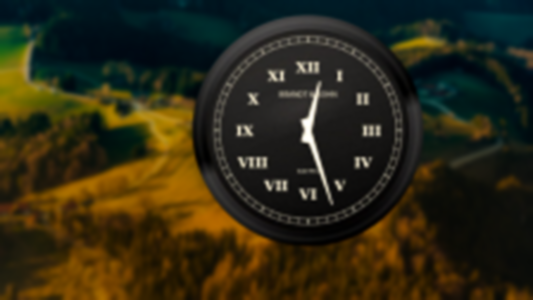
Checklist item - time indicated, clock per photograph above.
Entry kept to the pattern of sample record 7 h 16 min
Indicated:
12 h 27 min
